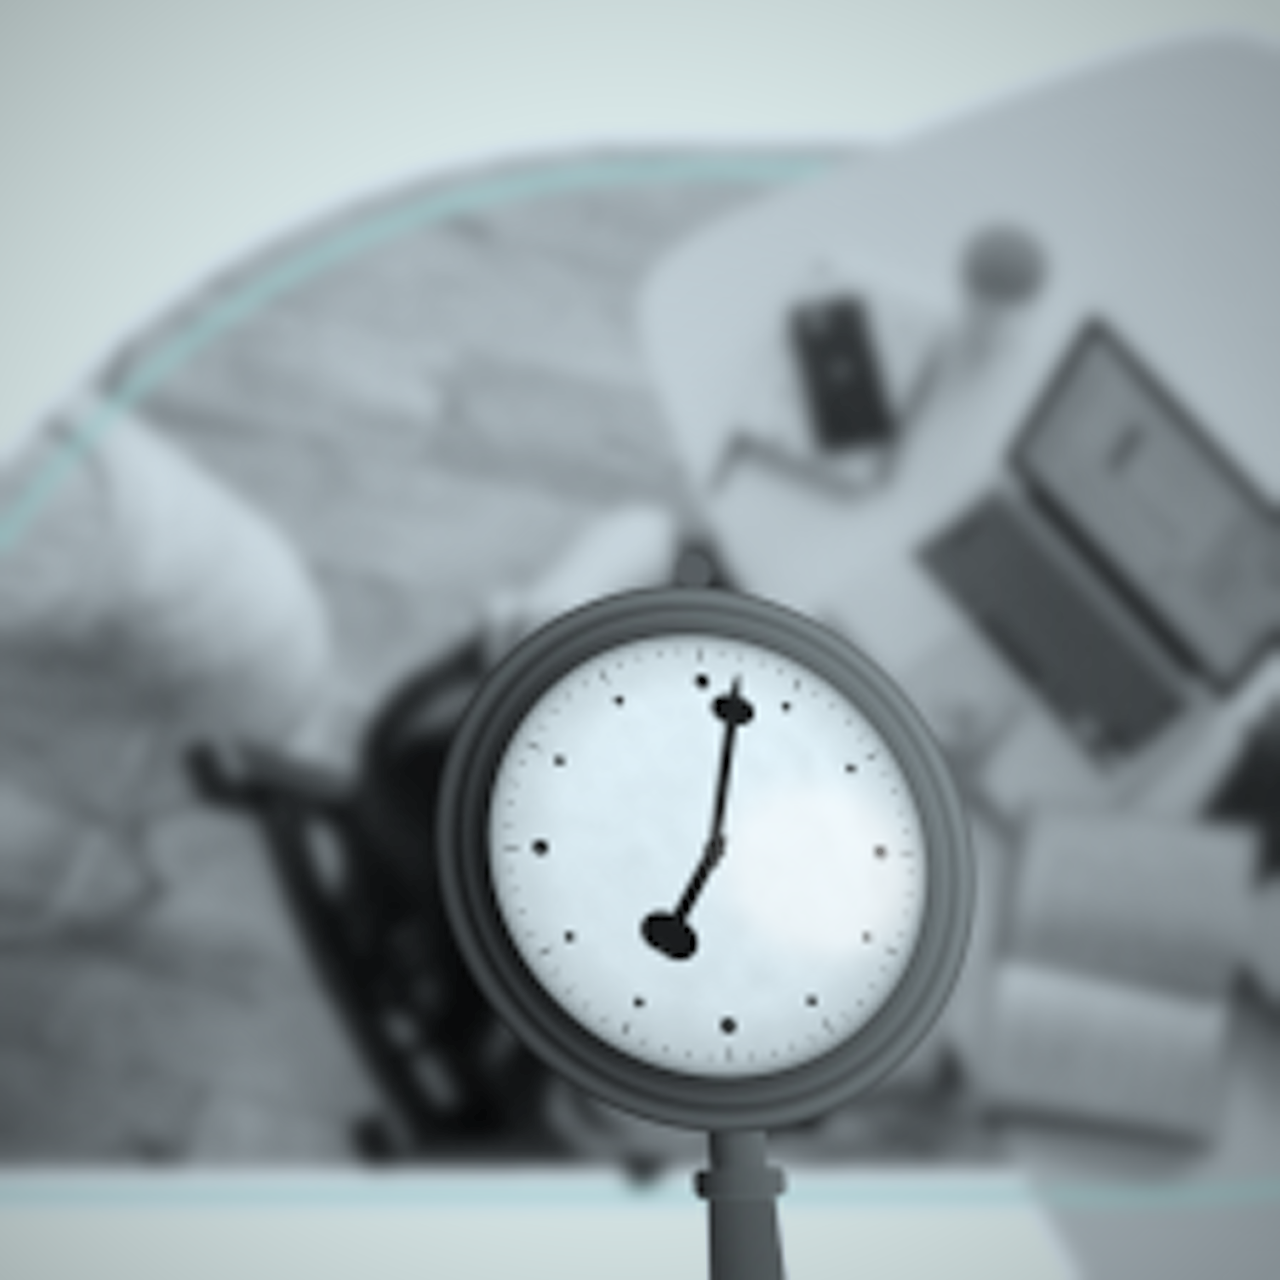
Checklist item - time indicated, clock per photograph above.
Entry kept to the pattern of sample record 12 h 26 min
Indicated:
7 h 02 min
